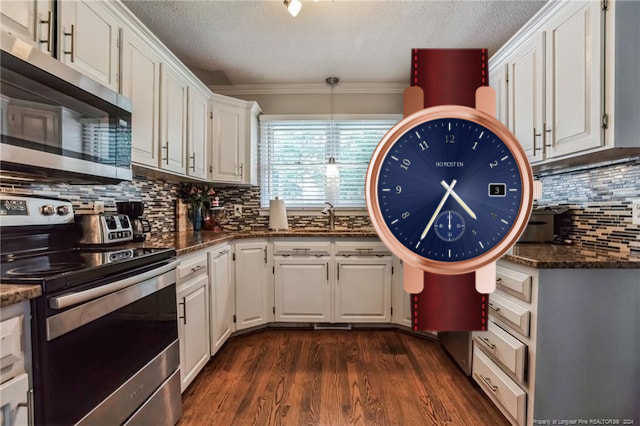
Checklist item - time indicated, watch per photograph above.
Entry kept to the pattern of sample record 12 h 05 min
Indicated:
4 h 35 min
